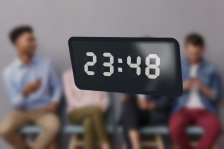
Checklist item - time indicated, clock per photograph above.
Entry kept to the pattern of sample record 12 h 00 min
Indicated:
23 h 48 min
